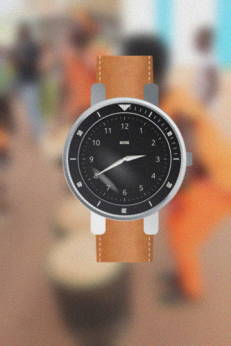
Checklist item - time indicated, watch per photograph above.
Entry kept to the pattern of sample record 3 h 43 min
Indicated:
2 h 40 min
